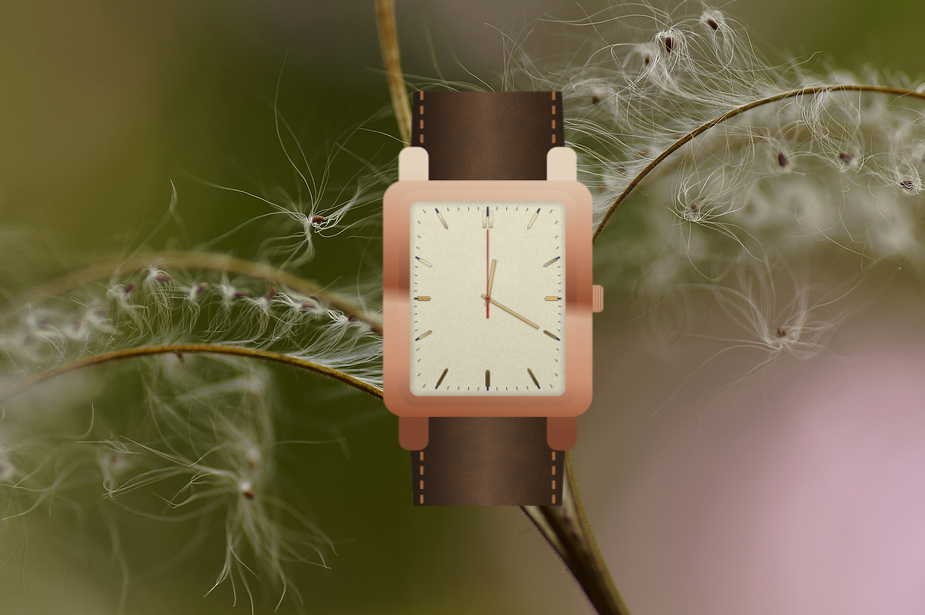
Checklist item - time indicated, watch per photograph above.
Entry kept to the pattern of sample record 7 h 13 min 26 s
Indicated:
12 h 20 min 00 s
